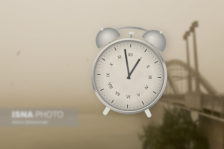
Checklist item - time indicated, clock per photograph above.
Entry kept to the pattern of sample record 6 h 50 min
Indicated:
12 h 58 min
